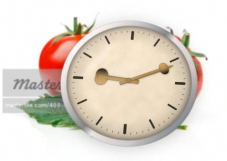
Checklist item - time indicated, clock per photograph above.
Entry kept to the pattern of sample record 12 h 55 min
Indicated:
9 h 11 min
